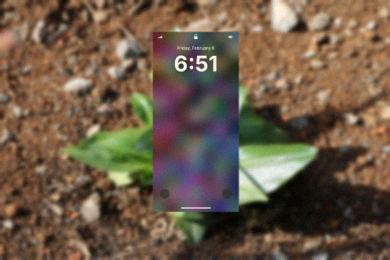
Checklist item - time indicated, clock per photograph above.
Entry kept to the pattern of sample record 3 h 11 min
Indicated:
6 h 51 min
